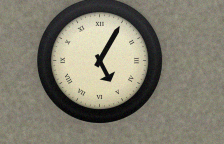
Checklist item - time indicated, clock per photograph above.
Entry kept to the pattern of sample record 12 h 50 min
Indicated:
5 h 05 min
